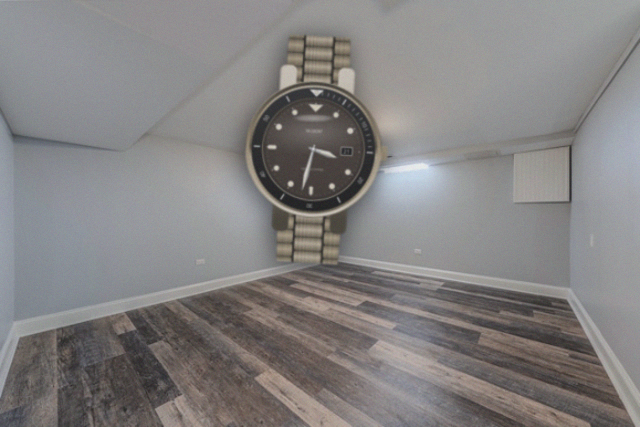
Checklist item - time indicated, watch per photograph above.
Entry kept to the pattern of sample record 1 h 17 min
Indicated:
3 h 32 min
